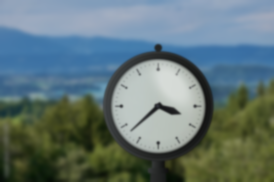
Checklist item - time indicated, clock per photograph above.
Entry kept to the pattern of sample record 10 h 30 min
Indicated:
3 h 38 min
